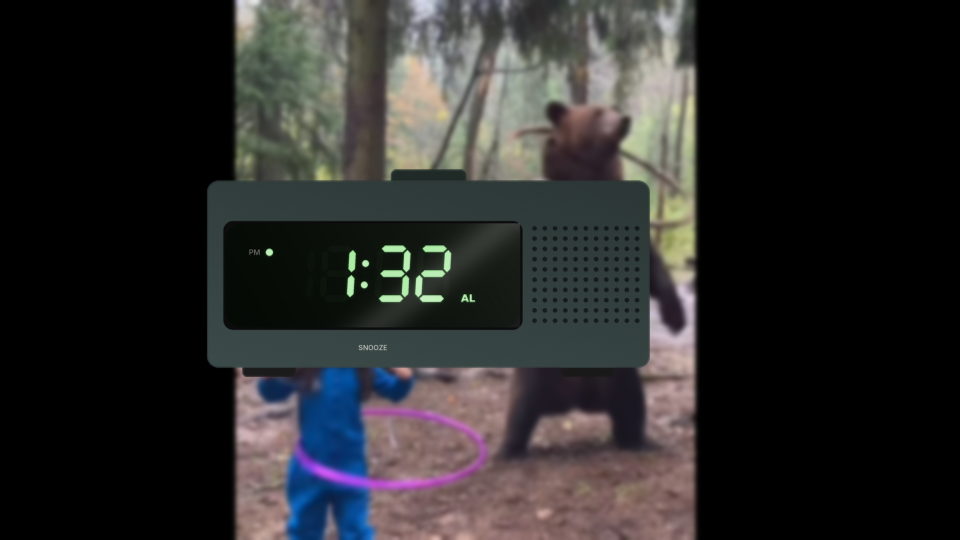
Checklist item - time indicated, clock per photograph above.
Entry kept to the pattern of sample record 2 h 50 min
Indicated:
1 h 32 min
